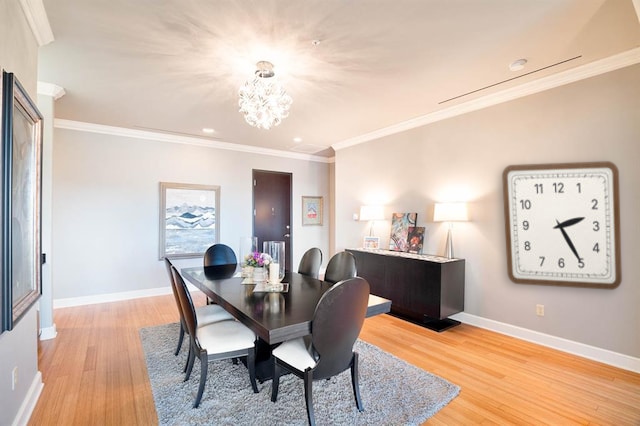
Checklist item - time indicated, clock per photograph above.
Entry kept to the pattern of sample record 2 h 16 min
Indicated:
2 h 25 min
